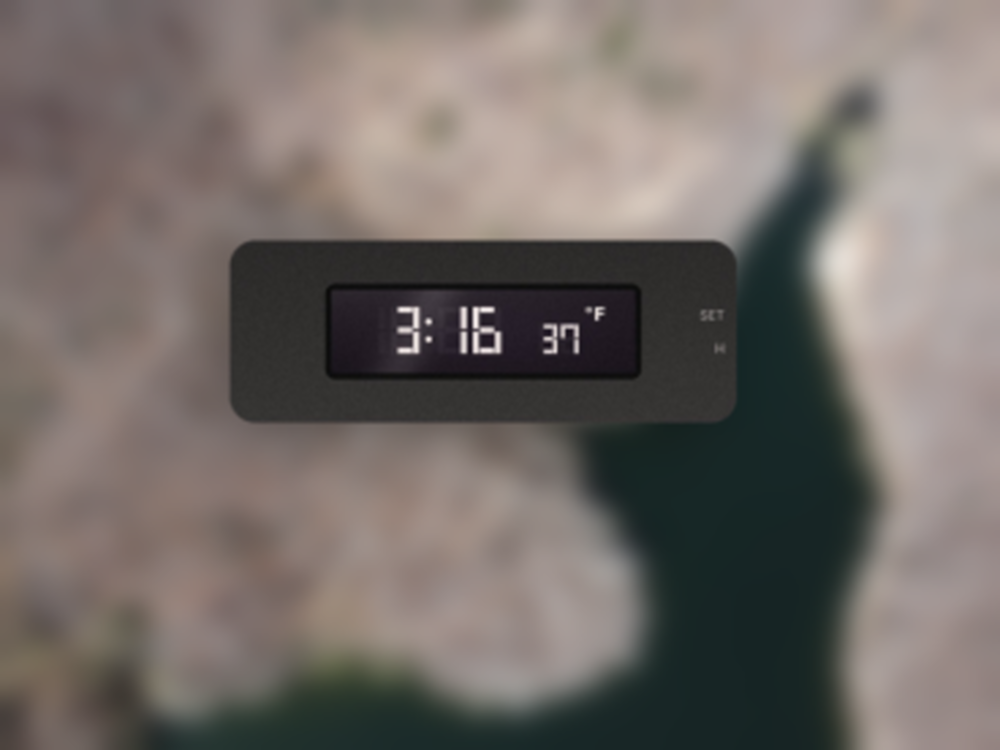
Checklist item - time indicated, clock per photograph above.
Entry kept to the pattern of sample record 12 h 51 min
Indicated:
3 h 16 min
